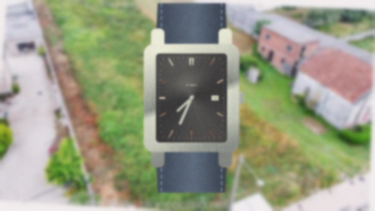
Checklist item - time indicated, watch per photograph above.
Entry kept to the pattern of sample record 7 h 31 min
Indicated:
7 h 34 min
